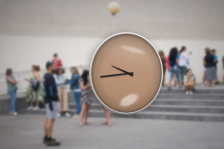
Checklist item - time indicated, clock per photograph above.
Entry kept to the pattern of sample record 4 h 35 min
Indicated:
9 h 44 min
